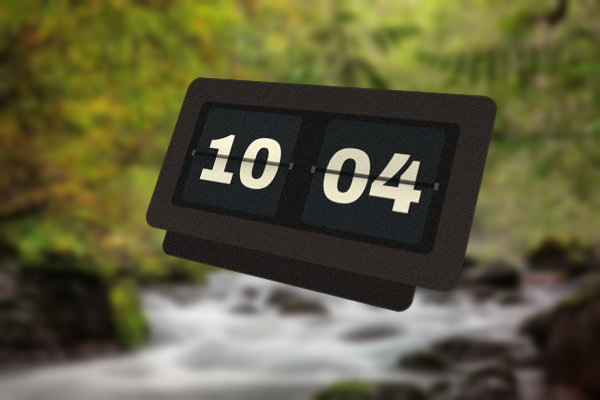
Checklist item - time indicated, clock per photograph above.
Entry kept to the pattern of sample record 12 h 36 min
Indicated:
10 h 04 min
